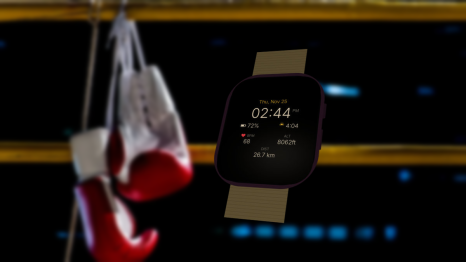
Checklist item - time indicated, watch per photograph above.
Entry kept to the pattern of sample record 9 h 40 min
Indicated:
2 h 44 min
